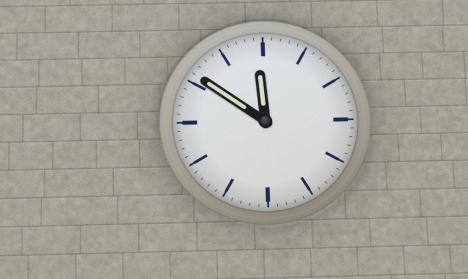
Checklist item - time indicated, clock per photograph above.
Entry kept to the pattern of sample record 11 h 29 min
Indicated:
11 h 51 min
